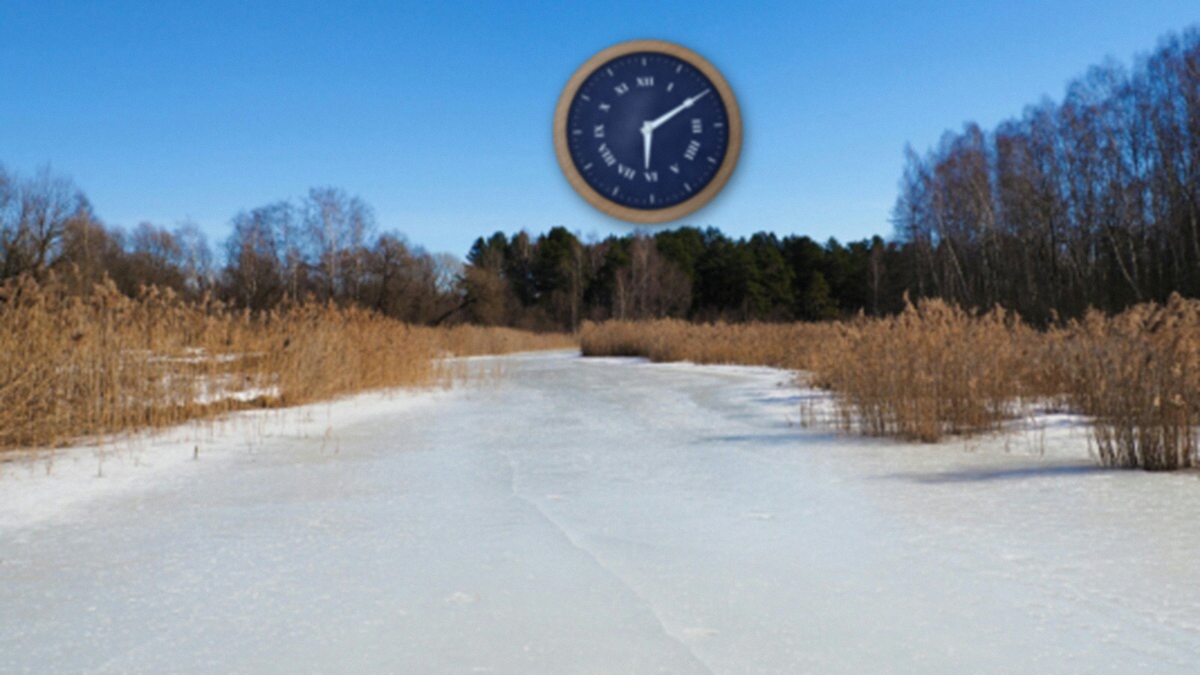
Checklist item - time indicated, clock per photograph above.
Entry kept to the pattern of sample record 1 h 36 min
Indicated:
6 h 10 min
